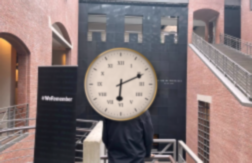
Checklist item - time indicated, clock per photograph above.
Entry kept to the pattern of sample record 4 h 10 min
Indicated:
6 h 11 min
